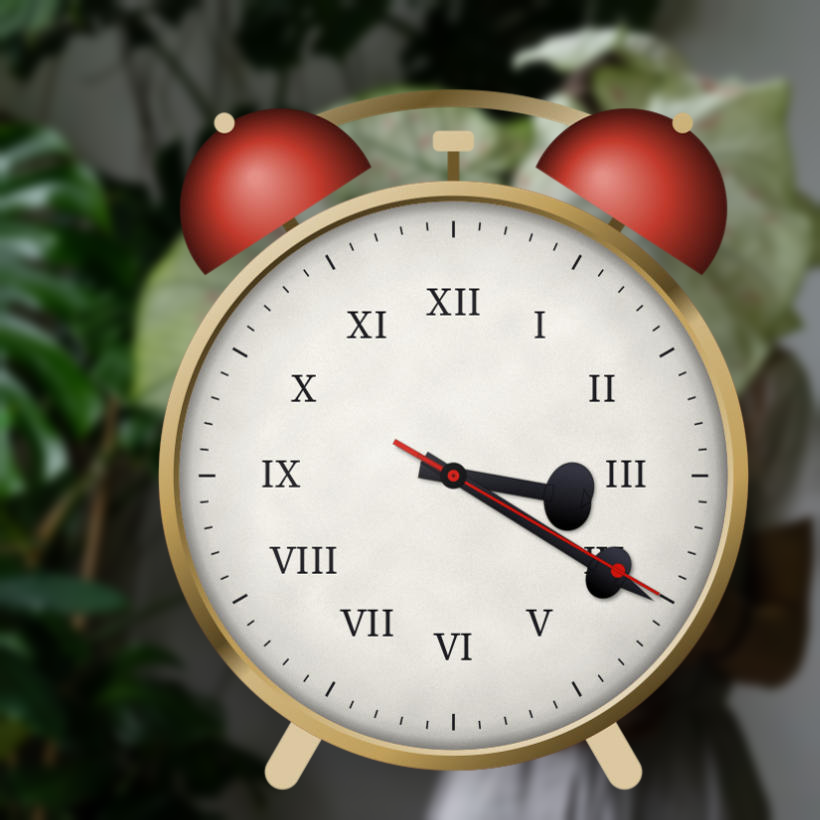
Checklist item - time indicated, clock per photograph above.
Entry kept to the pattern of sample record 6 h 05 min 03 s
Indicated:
3 h 20 min 20 s
